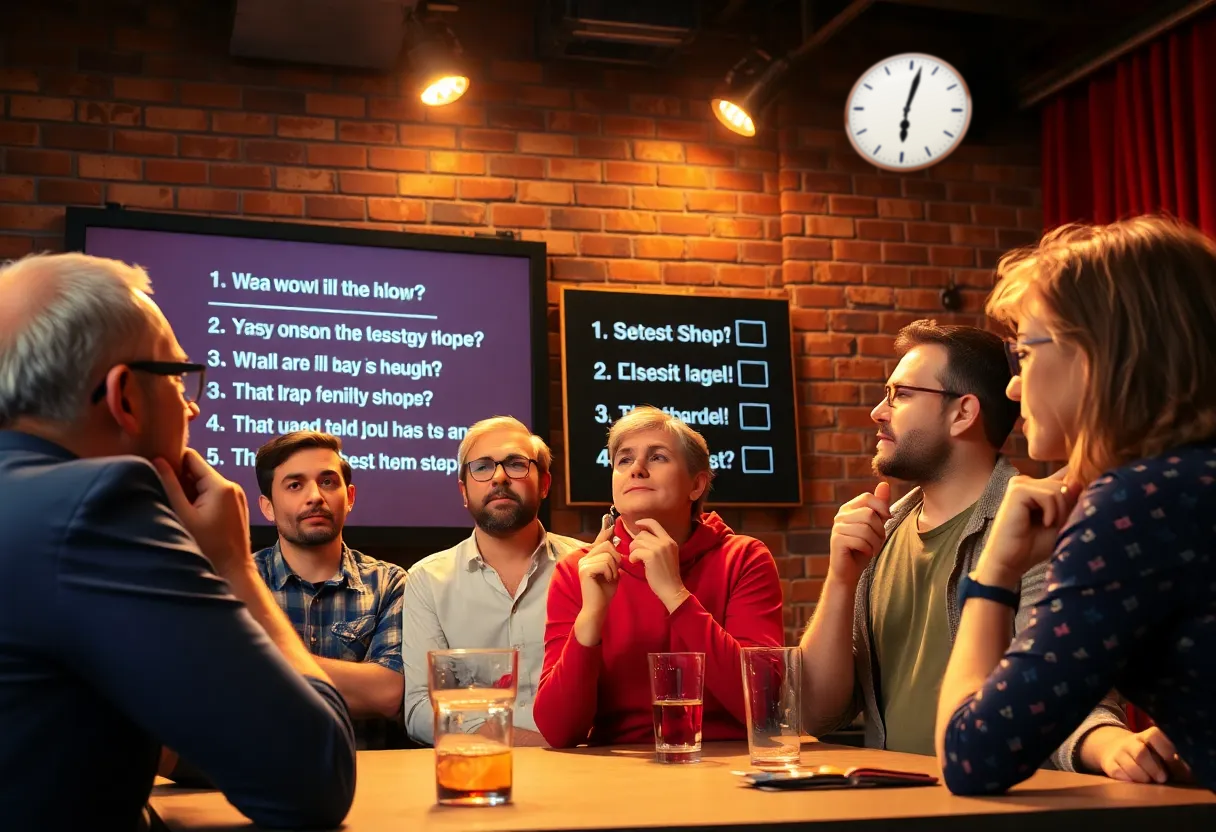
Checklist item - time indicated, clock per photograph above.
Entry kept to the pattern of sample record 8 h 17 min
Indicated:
6 h 02 min
